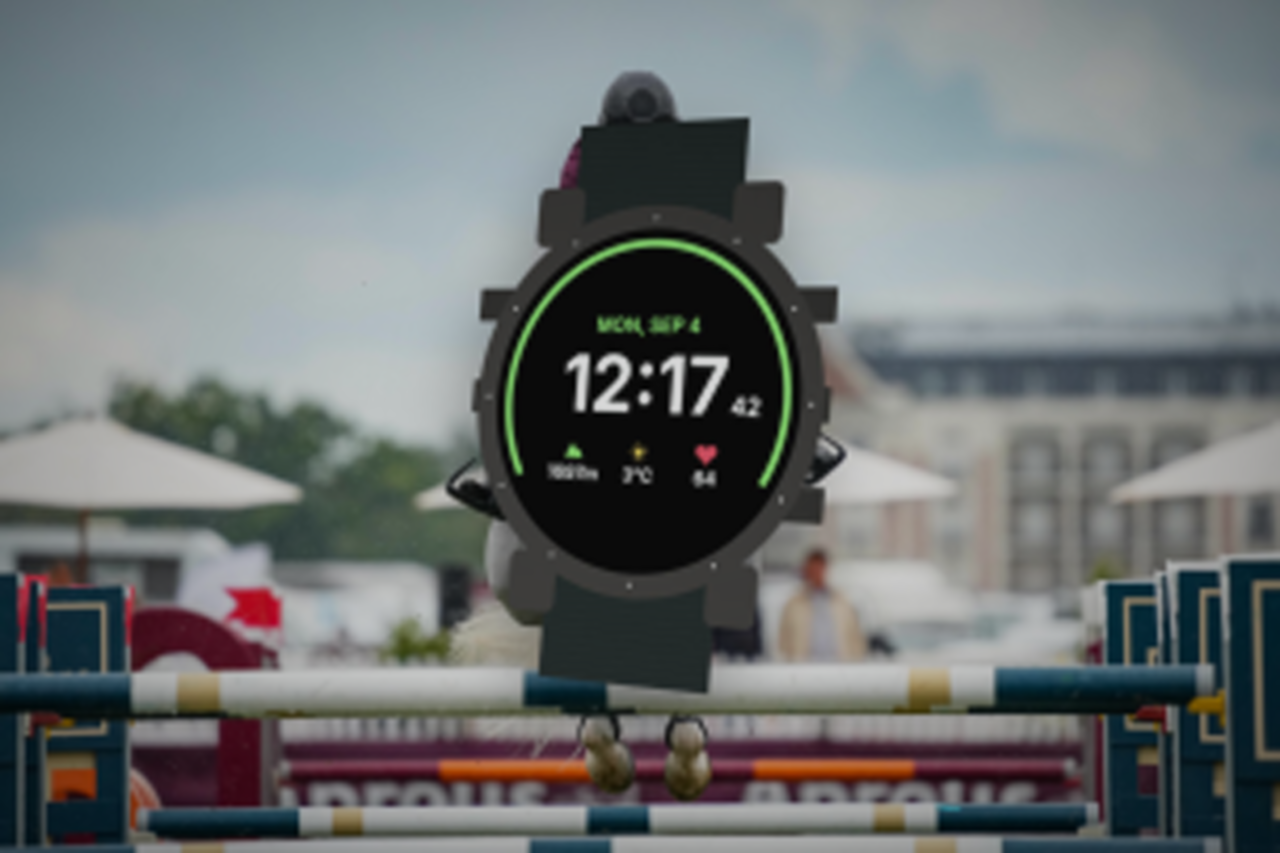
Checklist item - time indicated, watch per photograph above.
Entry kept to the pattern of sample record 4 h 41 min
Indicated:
12 h 17 min
